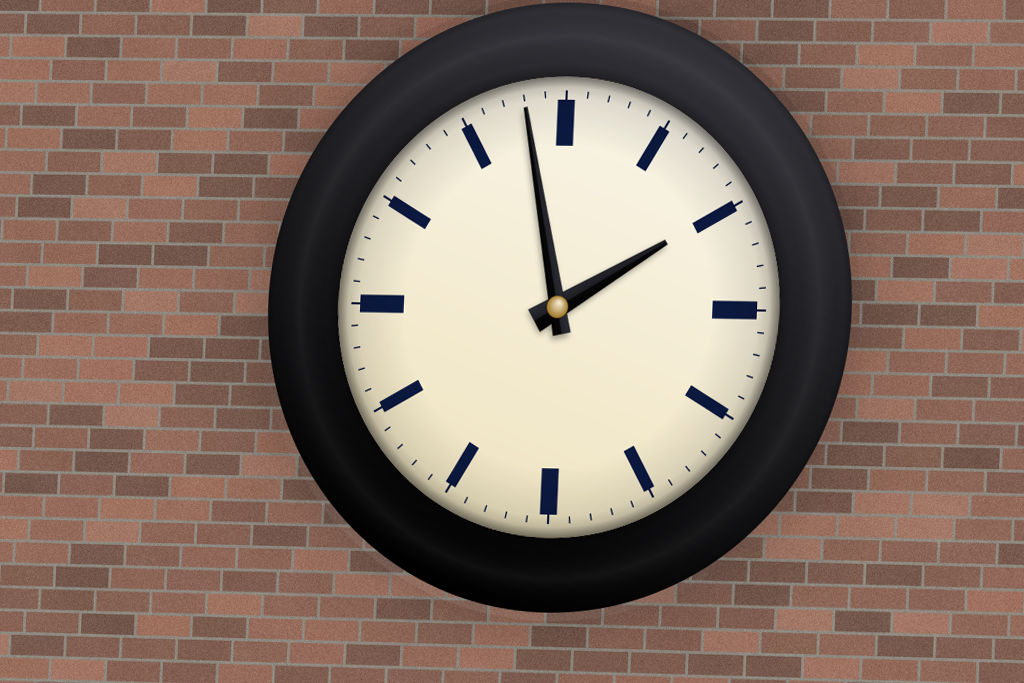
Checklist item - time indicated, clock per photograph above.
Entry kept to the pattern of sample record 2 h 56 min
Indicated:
1 h 58 min
